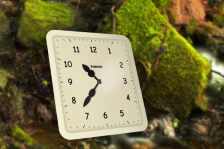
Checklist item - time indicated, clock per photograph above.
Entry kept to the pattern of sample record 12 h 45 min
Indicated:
10 h 37 min
